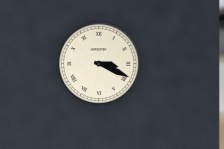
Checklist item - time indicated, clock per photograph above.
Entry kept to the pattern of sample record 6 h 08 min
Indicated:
3 h 19 min
